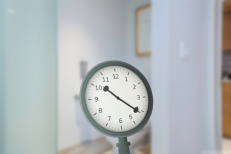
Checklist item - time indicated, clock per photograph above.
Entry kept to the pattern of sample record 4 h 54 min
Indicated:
10 h 21 min
